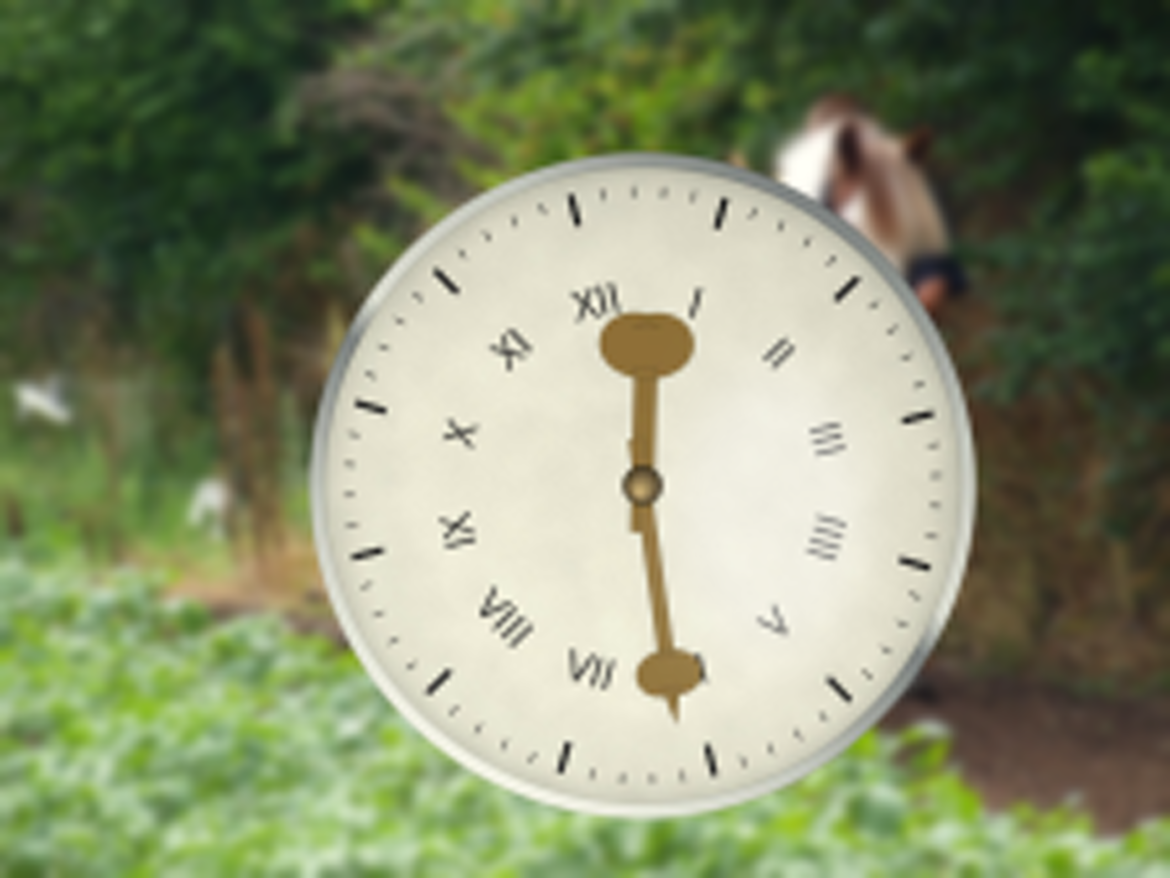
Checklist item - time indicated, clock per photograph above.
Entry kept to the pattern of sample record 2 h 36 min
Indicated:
12 h 31 min
